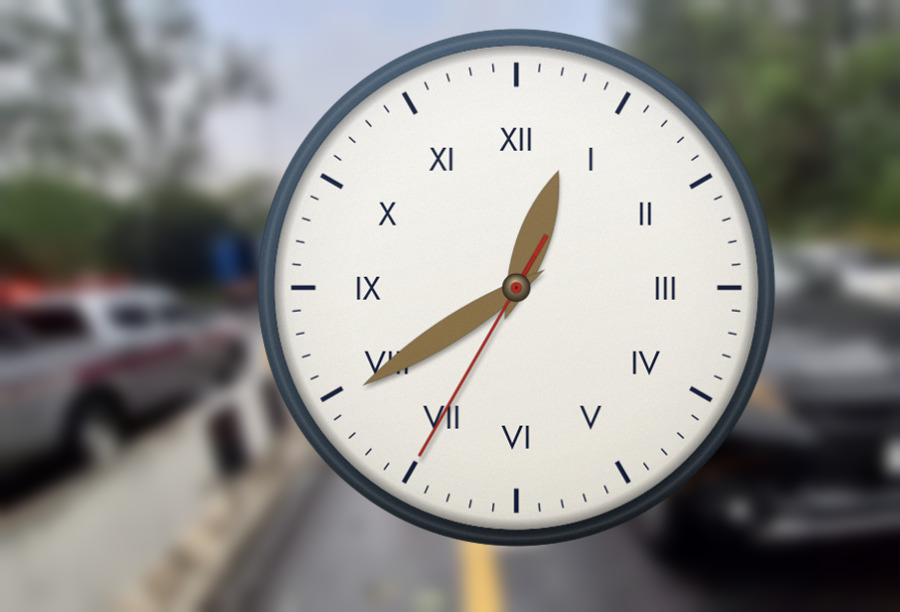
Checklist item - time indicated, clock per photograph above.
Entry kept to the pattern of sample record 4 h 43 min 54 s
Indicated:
12 h 39 min 35 s
